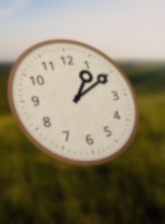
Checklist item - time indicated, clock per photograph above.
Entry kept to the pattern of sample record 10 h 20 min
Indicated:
1 h 10 min
